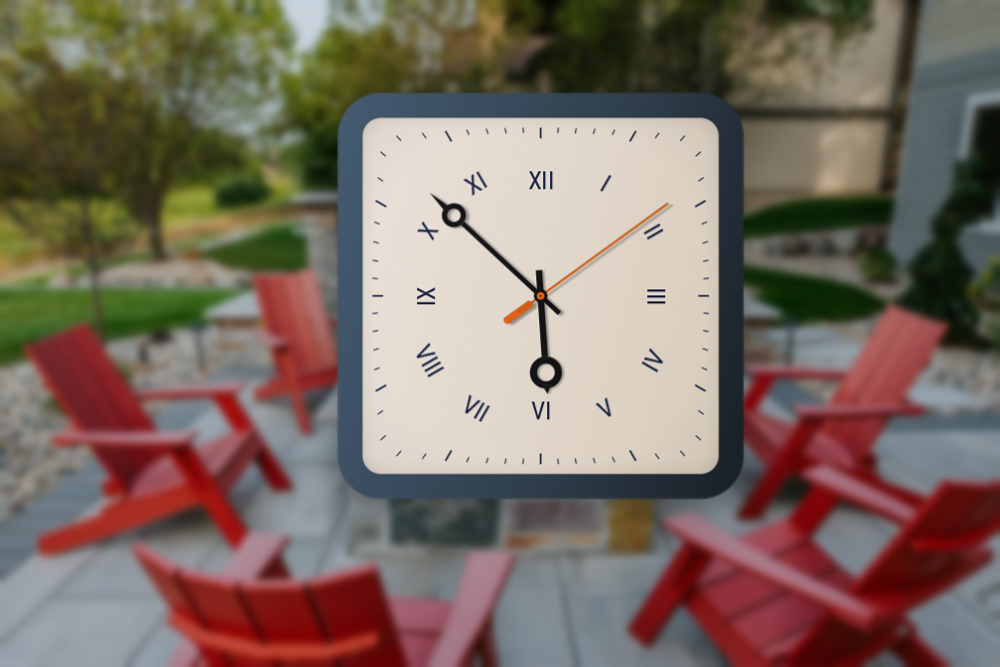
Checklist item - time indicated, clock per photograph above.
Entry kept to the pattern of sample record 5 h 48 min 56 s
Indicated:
5 h 52 min 09 s
